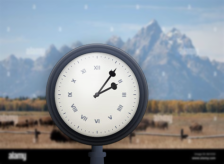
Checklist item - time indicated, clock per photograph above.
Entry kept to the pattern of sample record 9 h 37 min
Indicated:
2 h 06 min
